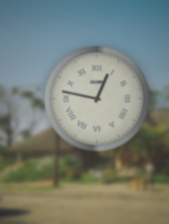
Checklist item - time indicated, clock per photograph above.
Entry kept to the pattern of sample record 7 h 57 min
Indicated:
12 h 47 min
